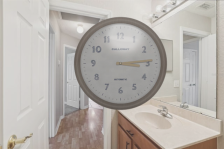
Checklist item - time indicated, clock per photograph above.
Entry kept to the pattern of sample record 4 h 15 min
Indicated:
3 h 14 min
